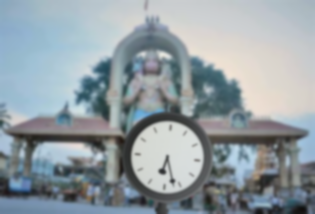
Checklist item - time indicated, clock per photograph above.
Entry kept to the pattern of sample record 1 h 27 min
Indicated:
6 h 27 min
